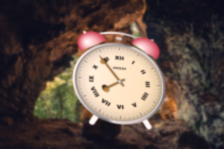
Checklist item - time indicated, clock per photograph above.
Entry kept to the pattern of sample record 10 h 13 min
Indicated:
7 h 54 min
